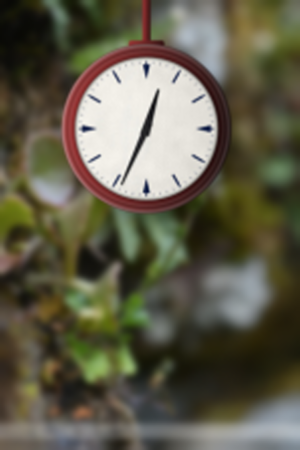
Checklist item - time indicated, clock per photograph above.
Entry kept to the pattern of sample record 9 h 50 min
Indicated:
12 h 34 min
